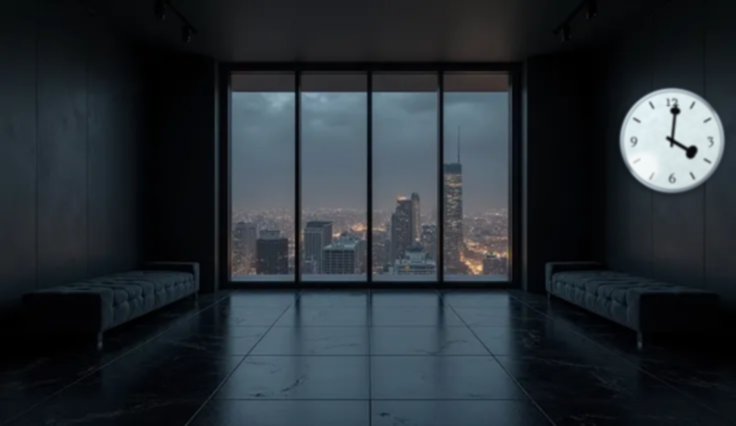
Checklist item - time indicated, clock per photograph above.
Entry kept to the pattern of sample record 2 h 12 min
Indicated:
4 h 01 min
